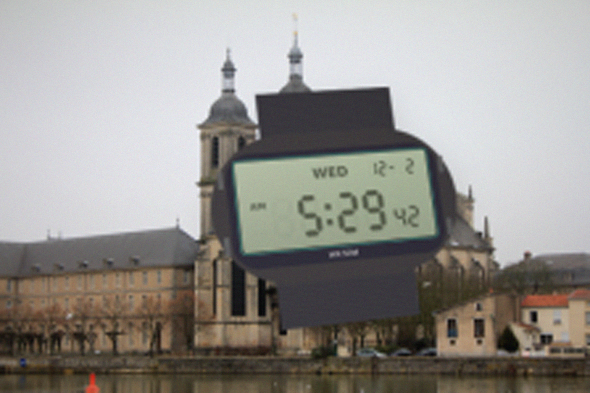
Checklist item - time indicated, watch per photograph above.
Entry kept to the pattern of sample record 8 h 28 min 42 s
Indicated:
5 h 29 min 42 s
